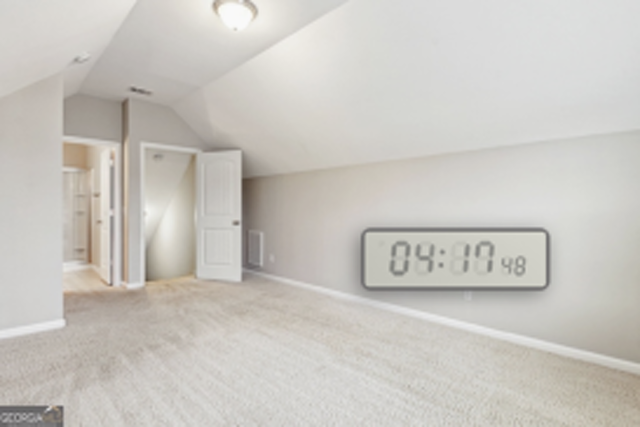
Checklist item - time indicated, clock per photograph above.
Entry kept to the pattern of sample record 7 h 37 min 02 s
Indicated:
4 h 17 min 48 s
